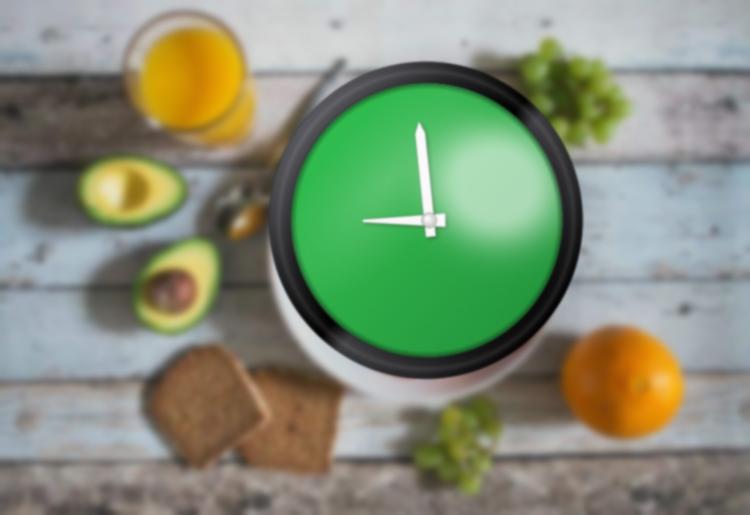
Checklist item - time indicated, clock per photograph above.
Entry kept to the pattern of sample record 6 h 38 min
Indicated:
8 h 59 min
